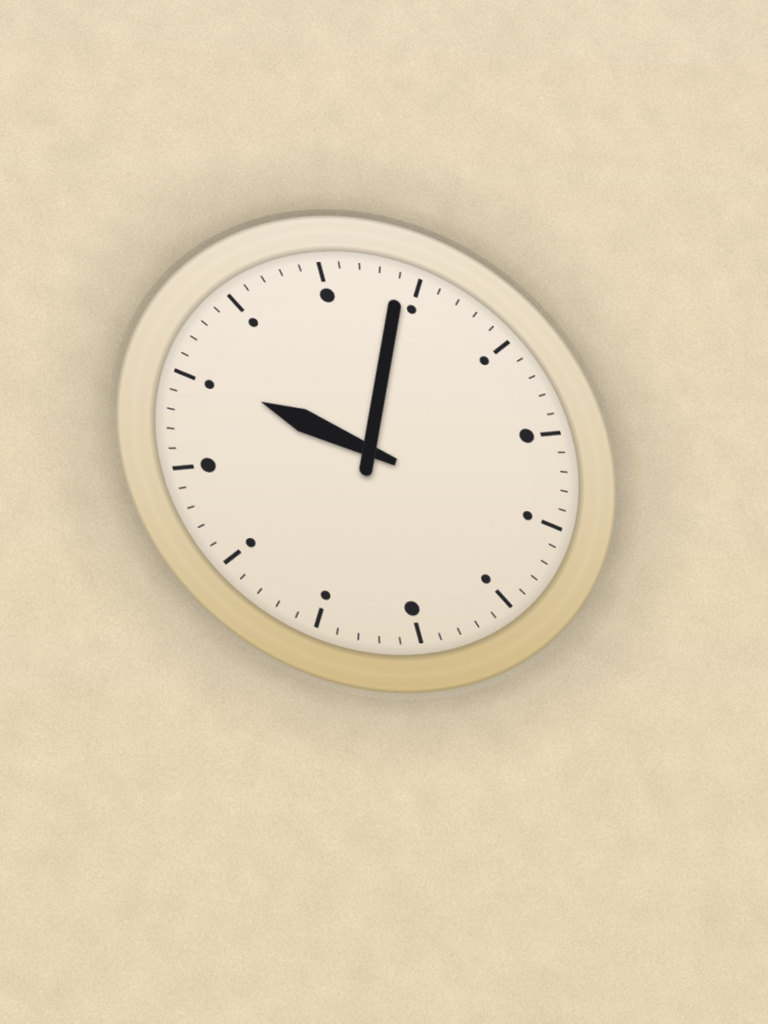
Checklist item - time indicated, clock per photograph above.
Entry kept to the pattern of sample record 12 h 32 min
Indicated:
10 h 04 min
